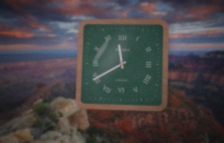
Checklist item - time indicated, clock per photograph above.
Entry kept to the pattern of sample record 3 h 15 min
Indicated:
11 h 40 min
